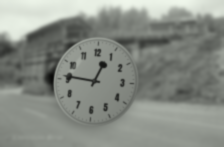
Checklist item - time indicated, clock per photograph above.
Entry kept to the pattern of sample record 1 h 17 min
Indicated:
12 h 46 min
